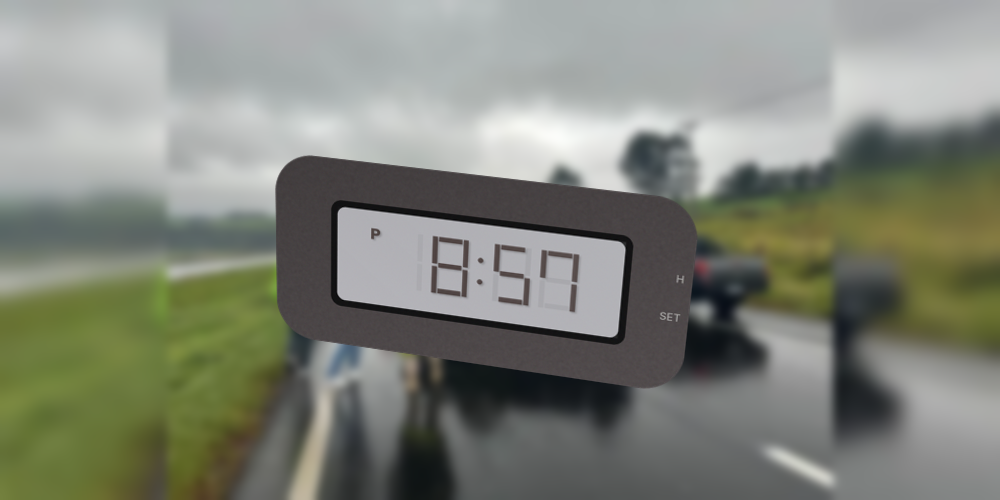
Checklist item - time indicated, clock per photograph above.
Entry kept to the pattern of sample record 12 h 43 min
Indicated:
8 h 57 min
